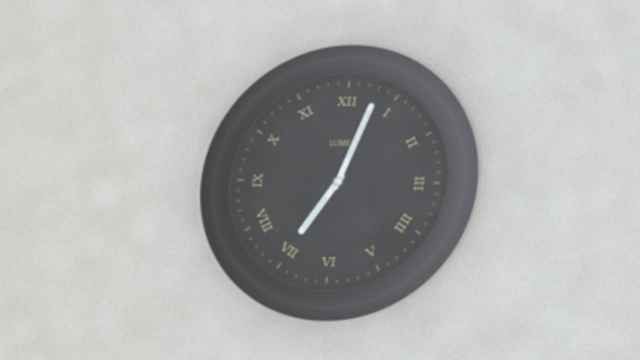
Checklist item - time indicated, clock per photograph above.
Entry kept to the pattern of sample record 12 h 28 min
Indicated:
7 h 03 min
